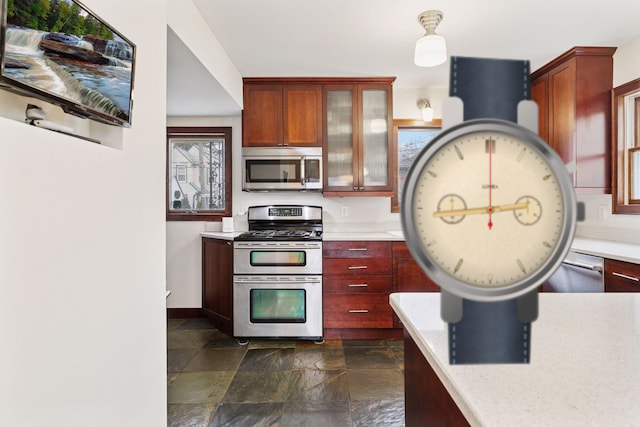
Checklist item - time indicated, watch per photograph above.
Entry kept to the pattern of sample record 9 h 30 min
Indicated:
2 h 44 min
